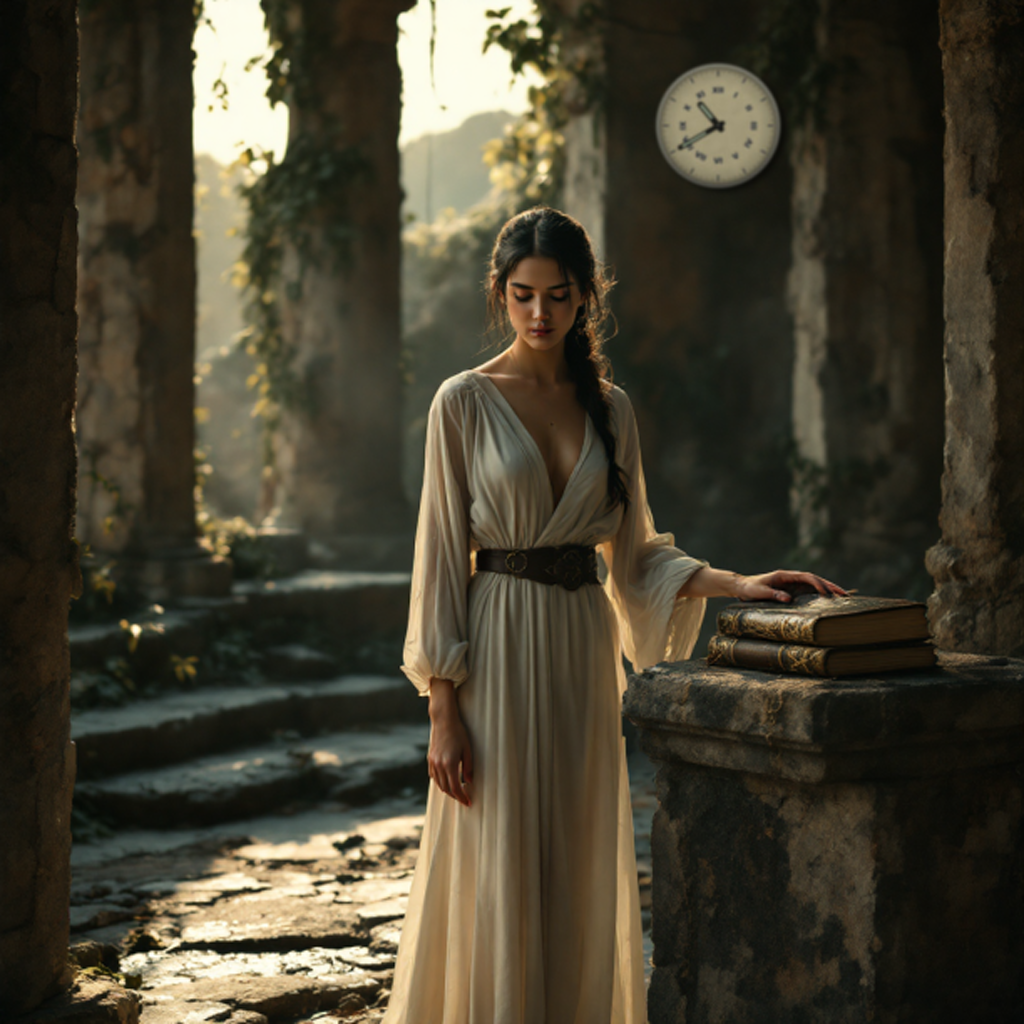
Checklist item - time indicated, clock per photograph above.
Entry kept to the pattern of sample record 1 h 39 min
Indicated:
10 h 40 min
